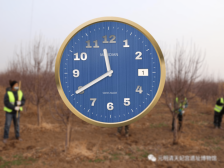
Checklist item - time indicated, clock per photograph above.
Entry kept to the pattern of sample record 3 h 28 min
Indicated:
11 h 40 min
